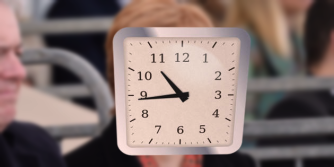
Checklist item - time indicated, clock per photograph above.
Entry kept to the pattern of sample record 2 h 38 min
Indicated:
10 h 44 min
